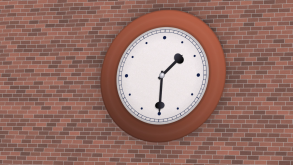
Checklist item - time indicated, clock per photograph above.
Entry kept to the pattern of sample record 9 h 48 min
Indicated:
1 h 30 min
